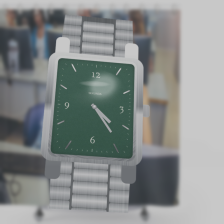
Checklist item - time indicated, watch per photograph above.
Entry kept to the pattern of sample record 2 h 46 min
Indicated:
4 h 24 min
